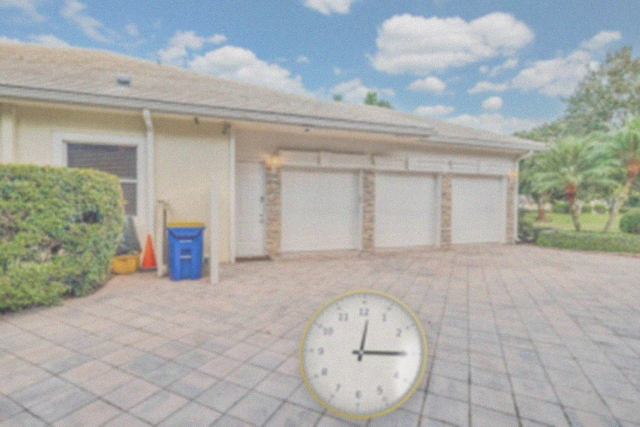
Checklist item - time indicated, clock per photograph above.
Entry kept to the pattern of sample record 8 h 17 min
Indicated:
12 h 15 min
